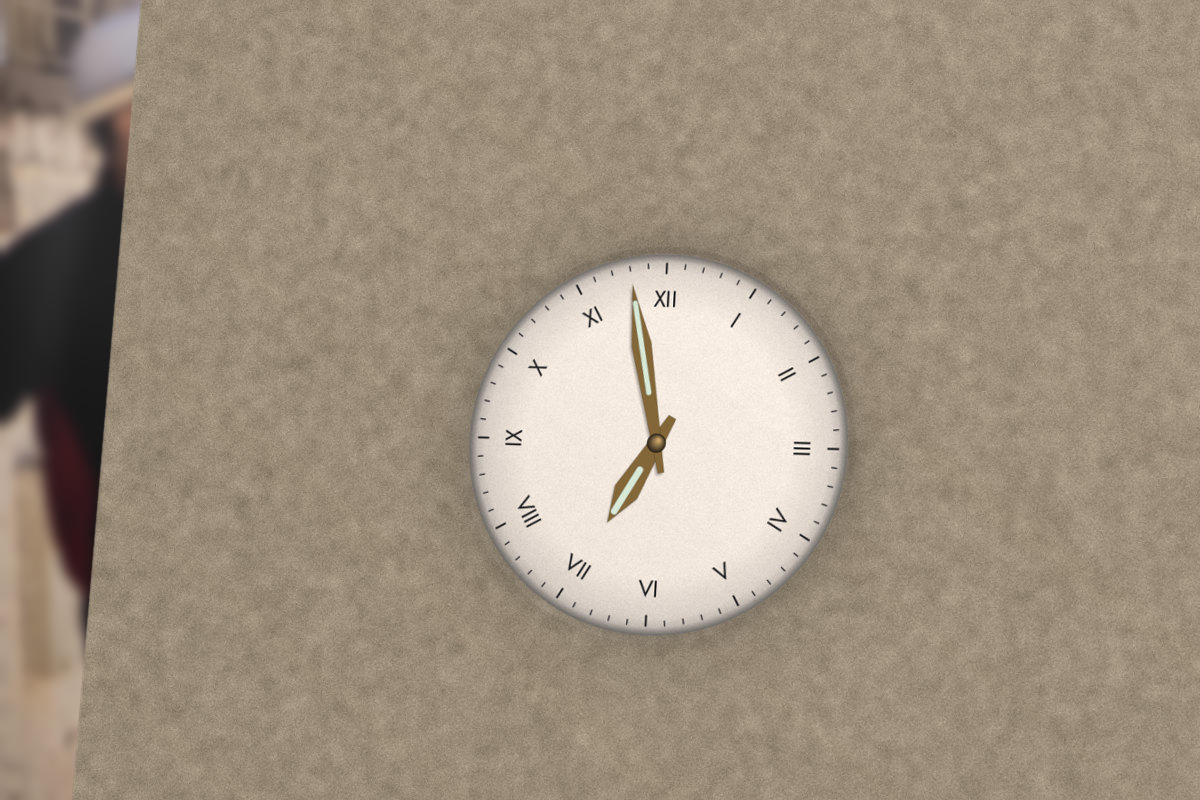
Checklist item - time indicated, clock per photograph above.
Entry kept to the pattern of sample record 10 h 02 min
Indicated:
6 h 58 min
